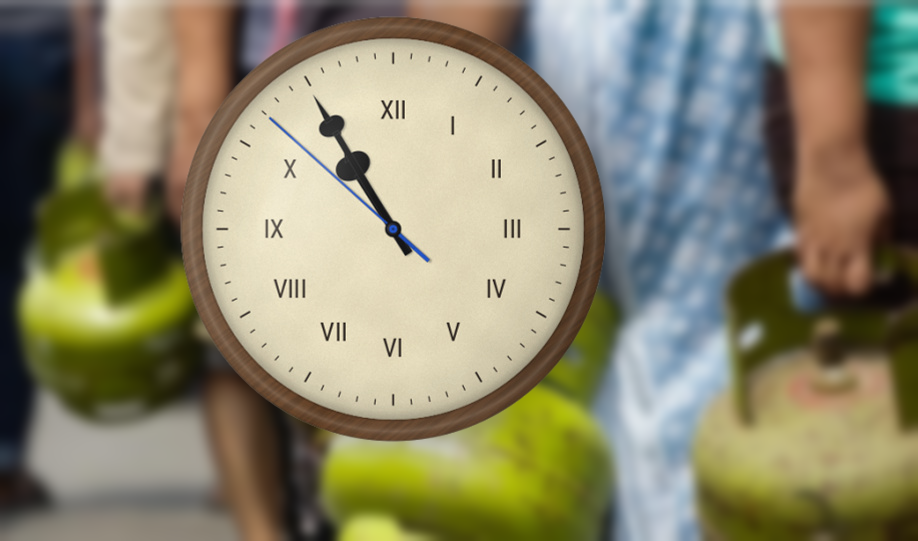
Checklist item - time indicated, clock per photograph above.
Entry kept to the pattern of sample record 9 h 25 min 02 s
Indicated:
10 h 54 min 52 s
